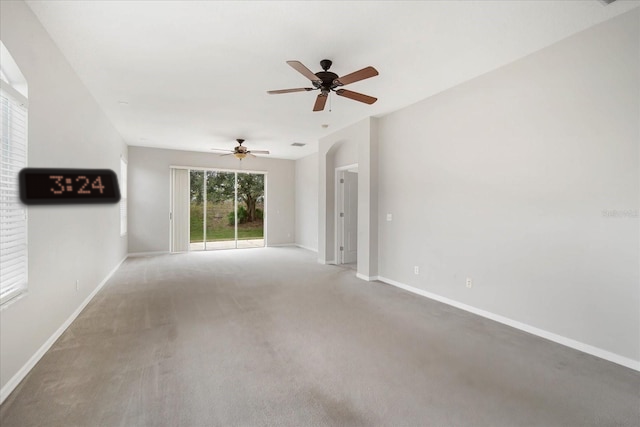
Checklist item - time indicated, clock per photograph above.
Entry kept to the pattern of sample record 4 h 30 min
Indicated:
3 h 24 min
